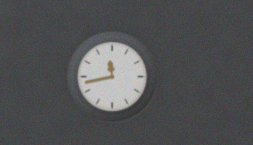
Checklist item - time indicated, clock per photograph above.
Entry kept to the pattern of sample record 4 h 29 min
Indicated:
11 h 43 min
